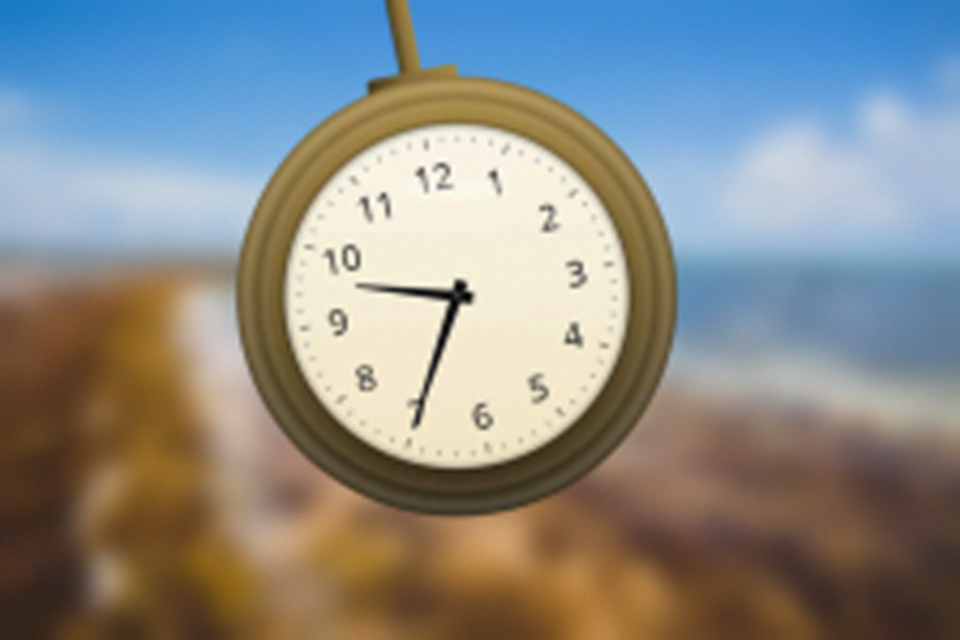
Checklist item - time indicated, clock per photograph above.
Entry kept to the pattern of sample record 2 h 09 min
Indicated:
9 h 35 min
